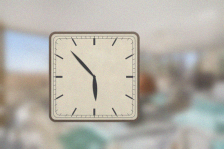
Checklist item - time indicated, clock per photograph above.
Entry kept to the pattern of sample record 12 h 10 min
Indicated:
5 h 53 min
